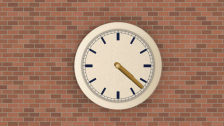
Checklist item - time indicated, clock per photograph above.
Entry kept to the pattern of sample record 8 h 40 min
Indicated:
4 h 22 min
